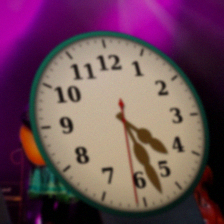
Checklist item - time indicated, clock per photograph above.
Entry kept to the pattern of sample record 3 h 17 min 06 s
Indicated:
4 h 27 min 31 s
